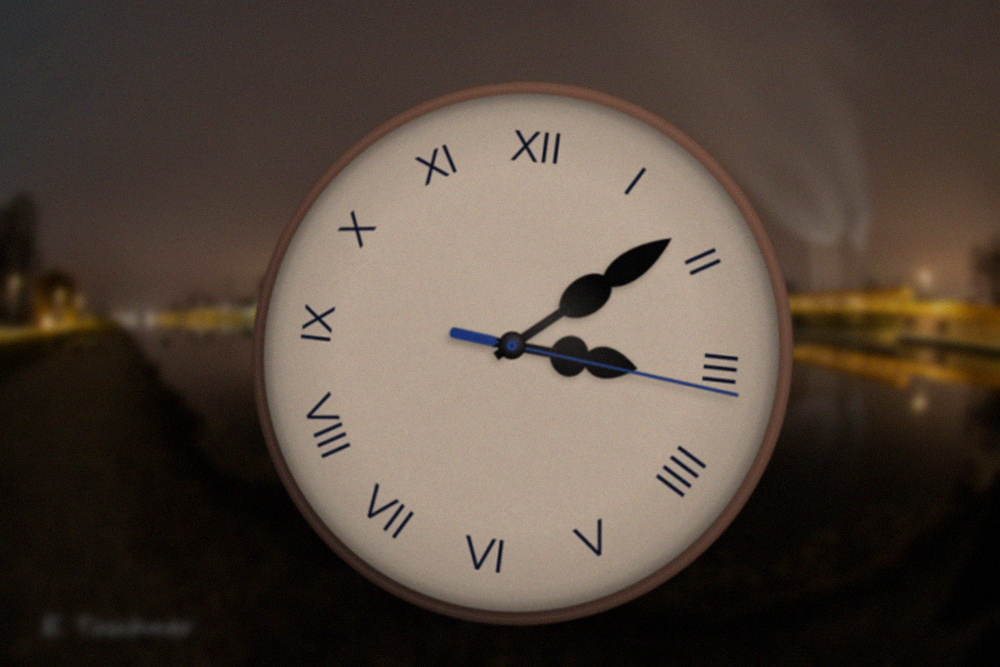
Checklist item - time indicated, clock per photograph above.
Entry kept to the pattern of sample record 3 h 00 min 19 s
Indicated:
3 h 08 min 16 s
